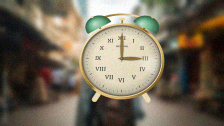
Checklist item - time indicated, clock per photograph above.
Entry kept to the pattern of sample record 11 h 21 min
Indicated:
3 h 00 min
